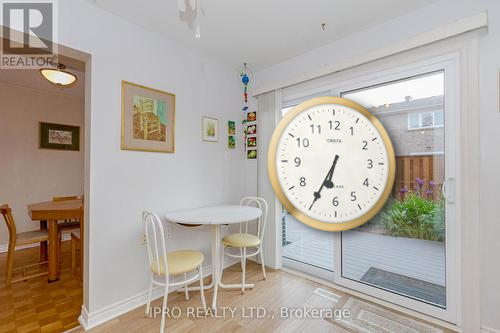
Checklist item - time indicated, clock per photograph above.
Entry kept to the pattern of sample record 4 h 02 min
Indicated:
6 h 35 min
